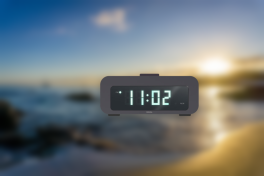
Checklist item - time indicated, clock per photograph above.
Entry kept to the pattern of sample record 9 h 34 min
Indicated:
11 h 02 min
